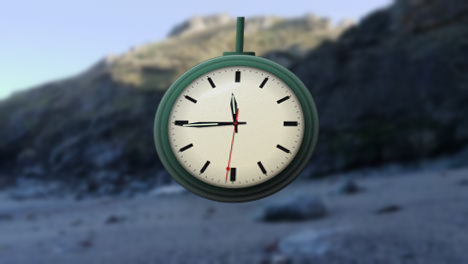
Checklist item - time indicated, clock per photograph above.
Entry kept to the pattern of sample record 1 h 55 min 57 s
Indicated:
11 h 44 min 31 s
